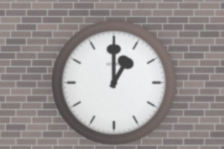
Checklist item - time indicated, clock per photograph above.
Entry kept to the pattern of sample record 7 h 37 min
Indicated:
1 h 00 min
